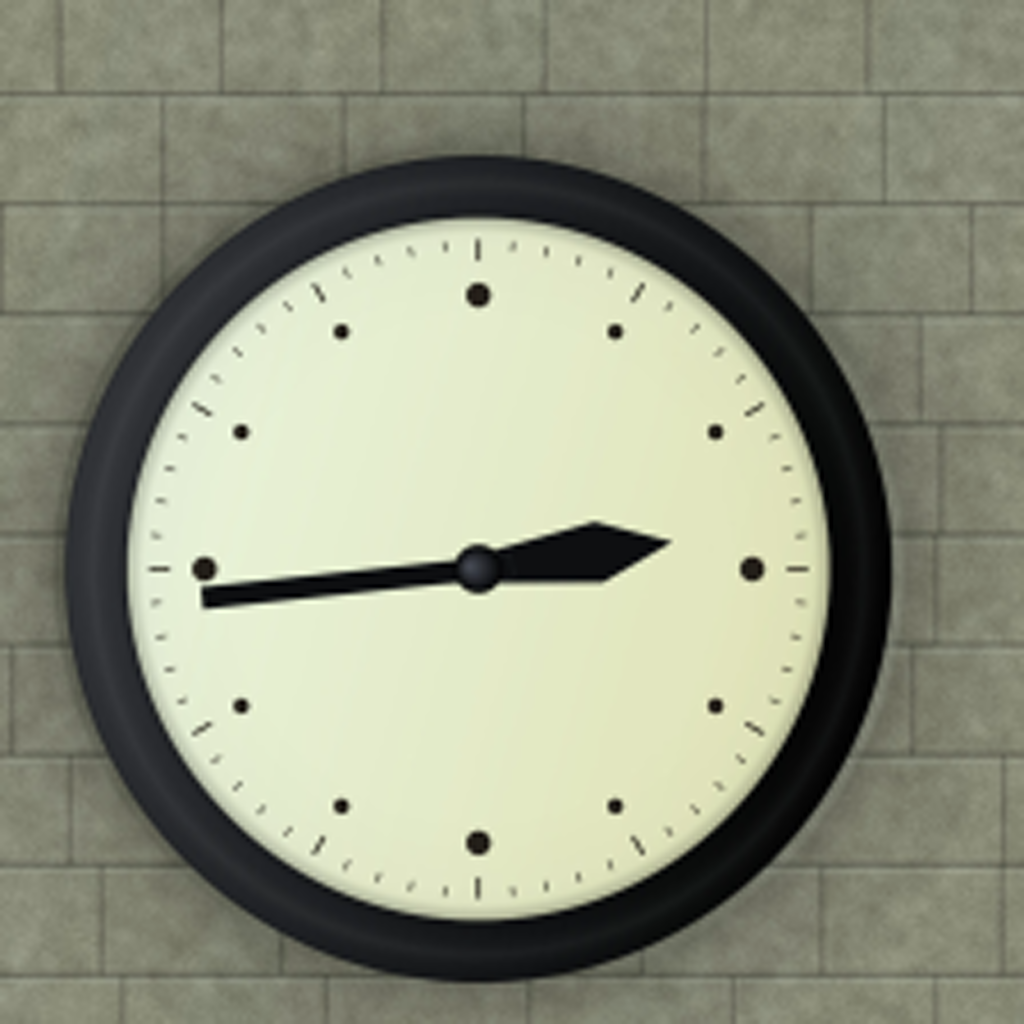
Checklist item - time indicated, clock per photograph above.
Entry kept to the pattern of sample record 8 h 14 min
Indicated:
2 h 44 min
